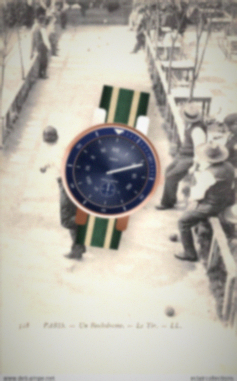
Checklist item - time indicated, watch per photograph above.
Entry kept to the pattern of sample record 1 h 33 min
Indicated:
2 h 11 min
